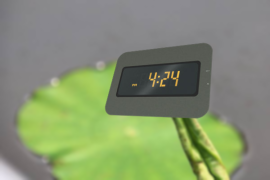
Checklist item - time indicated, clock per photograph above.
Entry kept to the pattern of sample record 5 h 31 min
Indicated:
4 h 24 min
